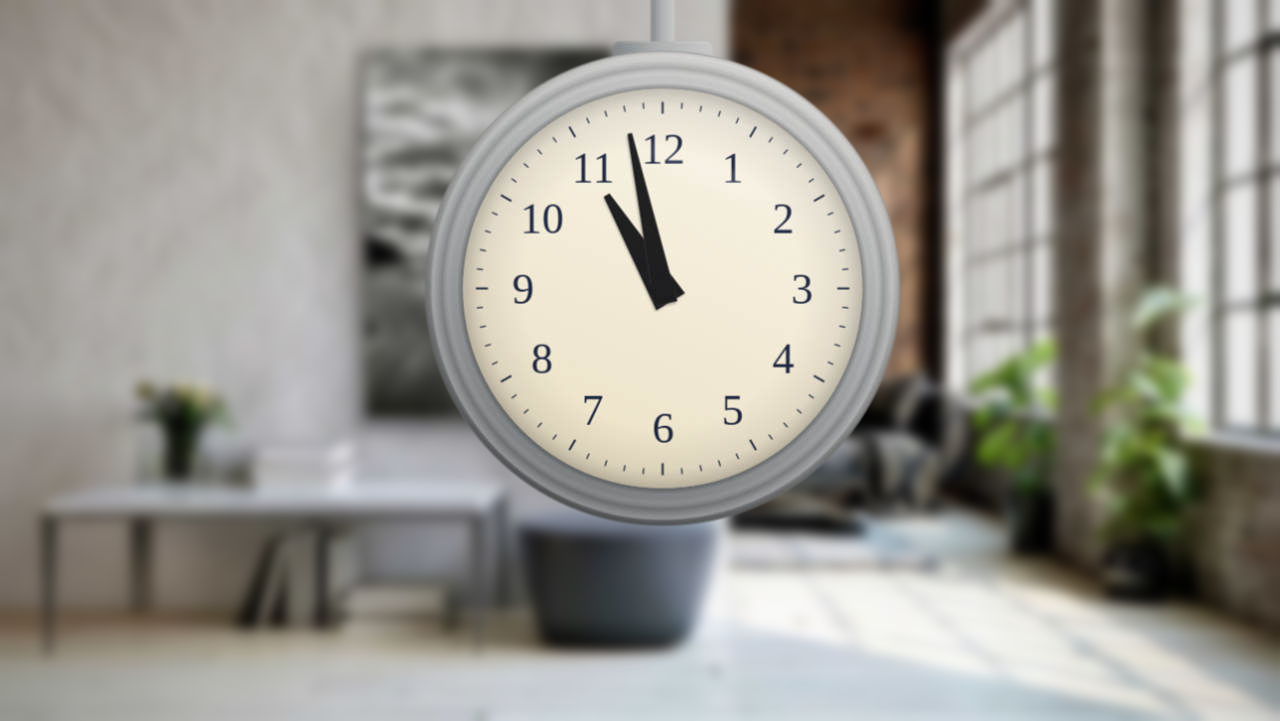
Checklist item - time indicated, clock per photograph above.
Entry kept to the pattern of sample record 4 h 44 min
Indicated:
10 h 58 min
